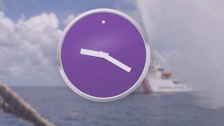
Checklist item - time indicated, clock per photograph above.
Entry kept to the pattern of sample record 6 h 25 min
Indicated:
9 h 20 min
